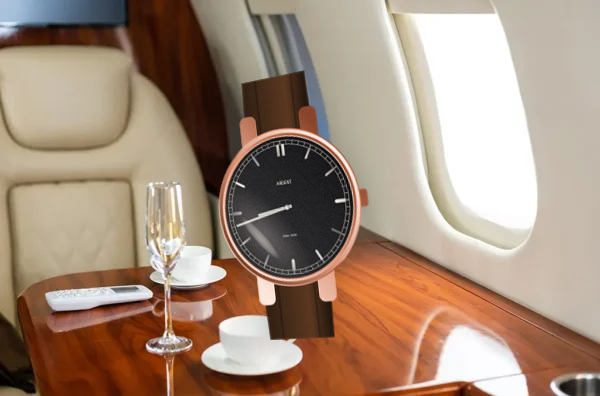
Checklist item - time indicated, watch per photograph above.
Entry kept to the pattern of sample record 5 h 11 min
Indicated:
8 h 43 min
